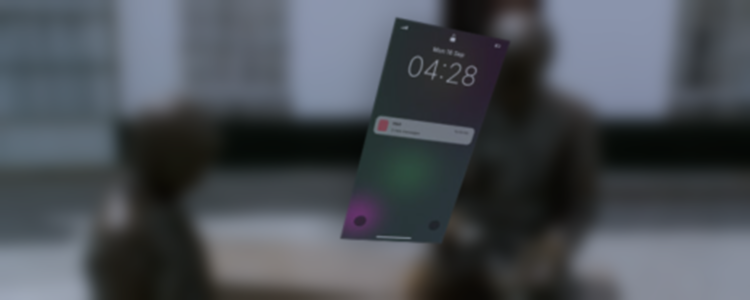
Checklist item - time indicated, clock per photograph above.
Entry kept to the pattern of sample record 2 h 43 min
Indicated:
4 h 28 min
